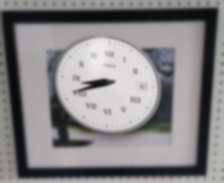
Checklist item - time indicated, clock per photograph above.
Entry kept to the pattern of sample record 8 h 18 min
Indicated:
8 h 41 min
